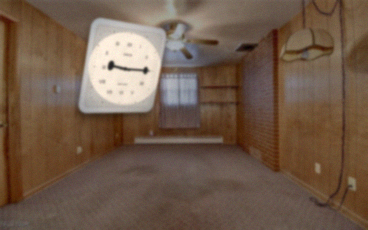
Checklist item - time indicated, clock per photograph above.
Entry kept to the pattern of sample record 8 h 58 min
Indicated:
9 h 15 min
